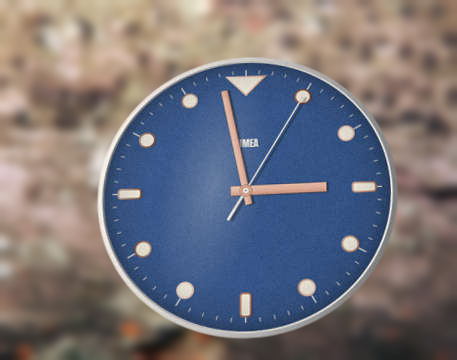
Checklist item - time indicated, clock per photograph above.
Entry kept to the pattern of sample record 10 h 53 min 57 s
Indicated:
2 h 58 min 05 s
